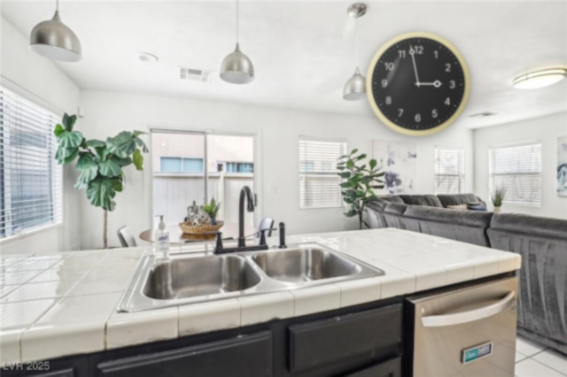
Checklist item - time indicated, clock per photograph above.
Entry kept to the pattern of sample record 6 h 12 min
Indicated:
2 h 58 min
